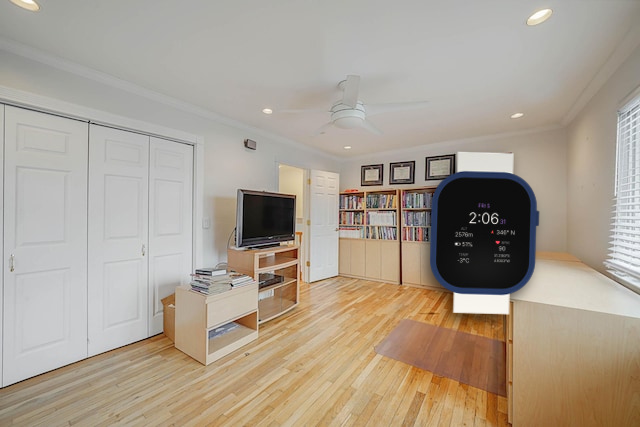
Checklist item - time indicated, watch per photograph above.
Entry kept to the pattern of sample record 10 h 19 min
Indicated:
2 h 06 min
